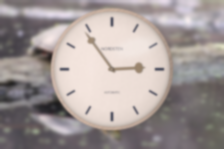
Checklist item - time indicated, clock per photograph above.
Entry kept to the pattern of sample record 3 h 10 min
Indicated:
2 h 54 min
